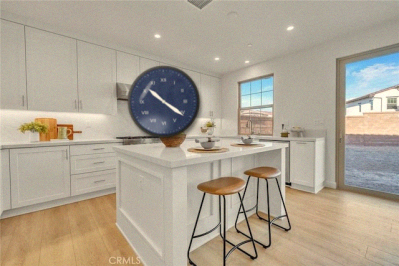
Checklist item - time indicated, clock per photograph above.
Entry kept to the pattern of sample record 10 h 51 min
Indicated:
10 h 21 min
